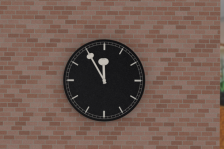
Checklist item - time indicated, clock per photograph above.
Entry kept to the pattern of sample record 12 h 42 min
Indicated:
11 h 55 min
